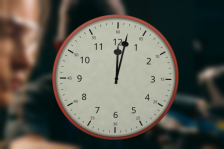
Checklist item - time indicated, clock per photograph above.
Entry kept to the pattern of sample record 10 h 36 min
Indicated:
12 h 02 min
